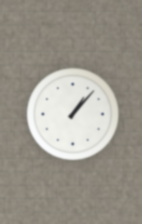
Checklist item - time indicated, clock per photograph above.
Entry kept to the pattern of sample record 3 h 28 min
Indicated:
1 h 07 min
